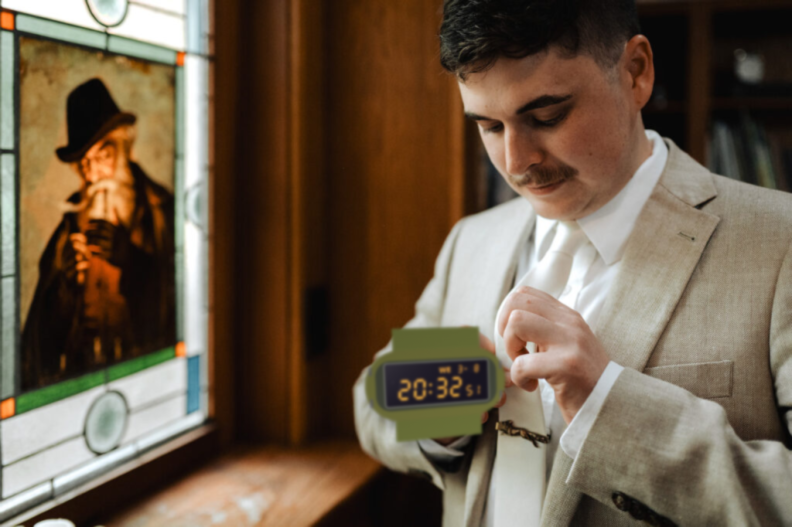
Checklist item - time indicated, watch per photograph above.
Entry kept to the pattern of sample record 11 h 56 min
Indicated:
20 h 32 min
